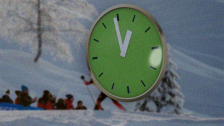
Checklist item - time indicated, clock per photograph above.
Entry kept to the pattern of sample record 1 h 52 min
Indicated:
12 h 59 min
